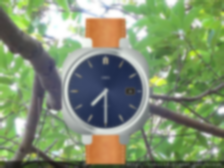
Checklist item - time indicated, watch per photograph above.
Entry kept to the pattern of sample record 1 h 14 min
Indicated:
7 h 30 min
